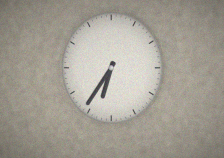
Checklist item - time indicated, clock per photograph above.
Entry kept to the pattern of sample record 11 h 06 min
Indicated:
6 h 36 min
